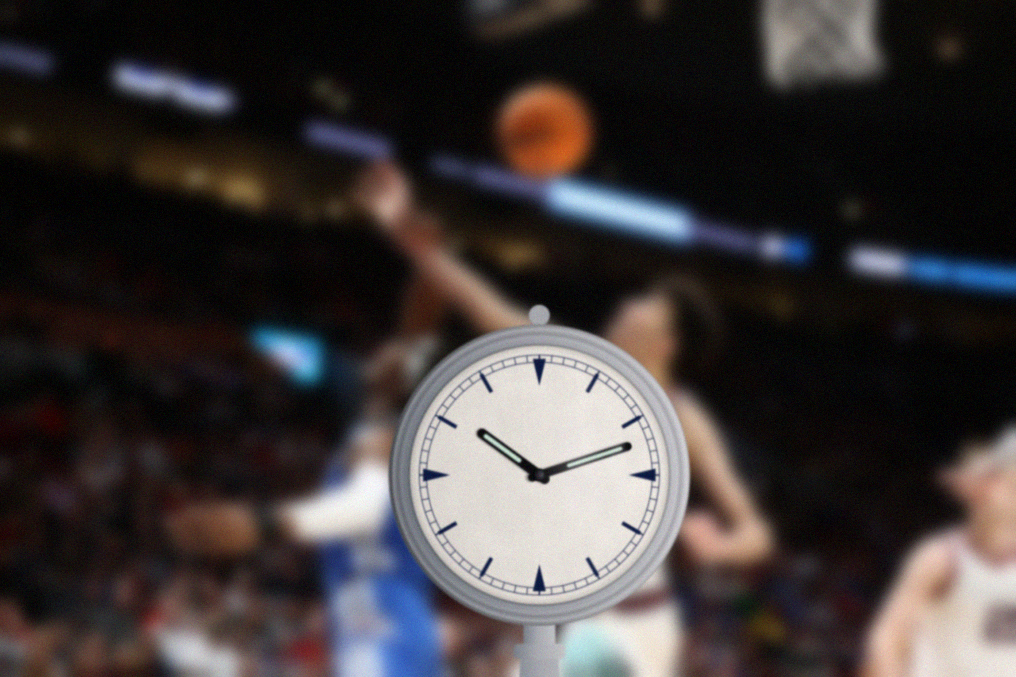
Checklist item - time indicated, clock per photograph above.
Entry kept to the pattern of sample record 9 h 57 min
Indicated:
10 h 12 min
